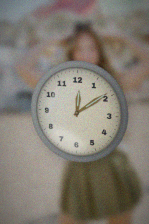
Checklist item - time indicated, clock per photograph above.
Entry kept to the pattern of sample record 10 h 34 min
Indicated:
12 h 09 min
